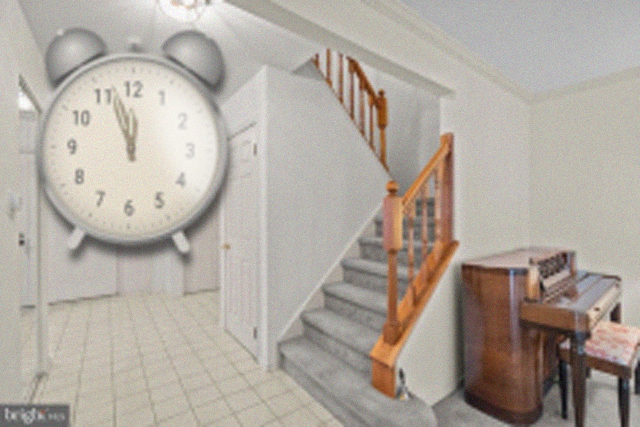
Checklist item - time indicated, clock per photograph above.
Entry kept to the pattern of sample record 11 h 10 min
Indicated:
11 h 57 min
